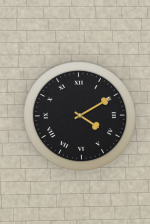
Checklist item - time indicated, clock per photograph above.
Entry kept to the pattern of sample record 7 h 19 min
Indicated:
4 h 10 min
